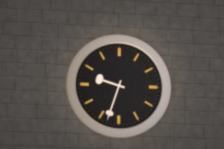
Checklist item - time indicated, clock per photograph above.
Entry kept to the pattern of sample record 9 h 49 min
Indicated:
9 h 33 min
